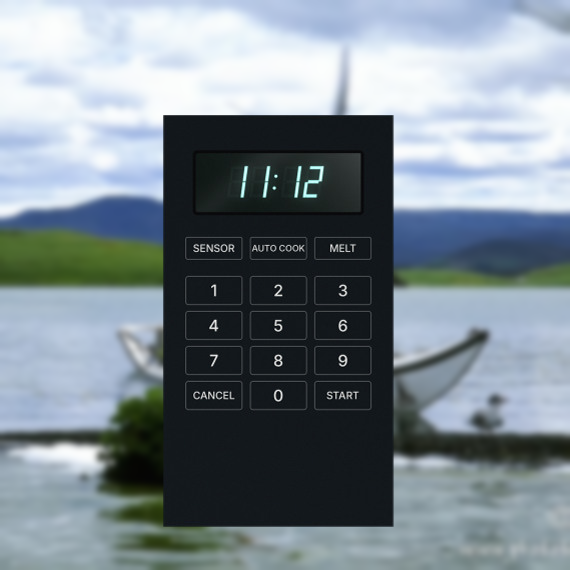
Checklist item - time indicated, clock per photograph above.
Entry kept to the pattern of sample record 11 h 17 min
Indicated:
11 h 12 min
